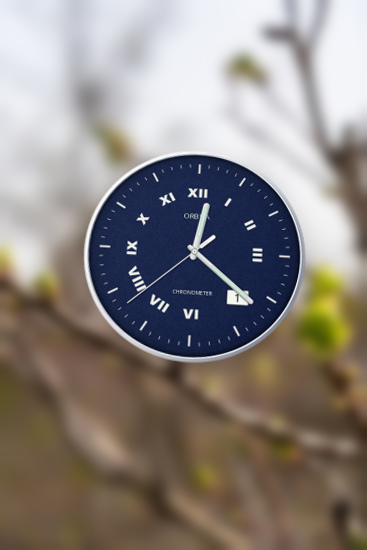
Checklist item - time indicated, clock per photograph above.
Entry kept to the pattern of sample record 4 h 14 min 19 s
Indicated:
12 h 21 min 38 s
